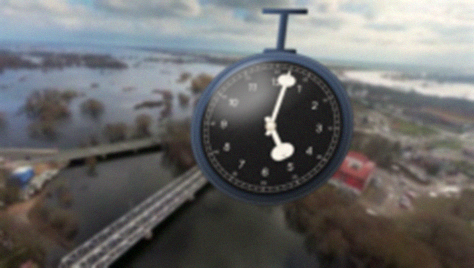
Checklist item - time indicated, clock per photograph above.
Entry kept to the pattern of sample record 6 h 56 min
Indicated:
5 h 02 min
